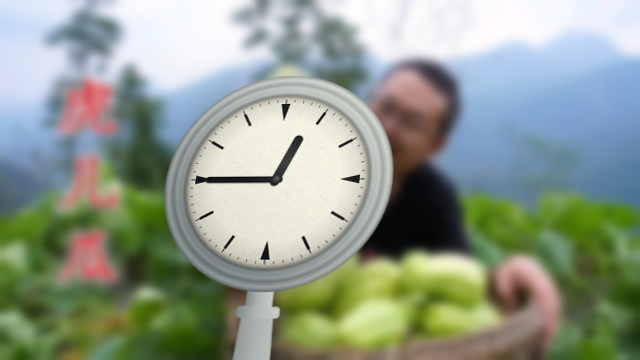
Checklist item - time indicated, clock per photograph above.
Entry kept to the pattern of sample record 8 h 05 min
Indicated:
12 h 45 min
